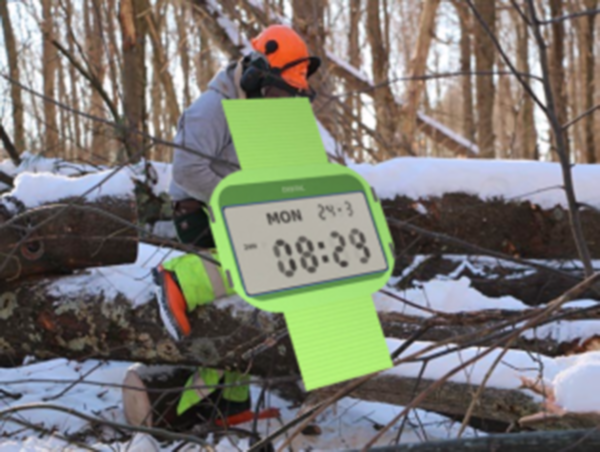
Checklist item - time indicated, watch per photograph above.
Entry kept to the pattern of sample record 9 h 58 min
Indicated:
8 h 29 min
